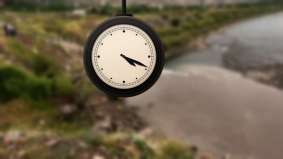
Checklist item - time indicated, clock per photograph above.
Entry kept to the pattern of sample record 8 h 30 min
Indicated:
4 h 19 min
